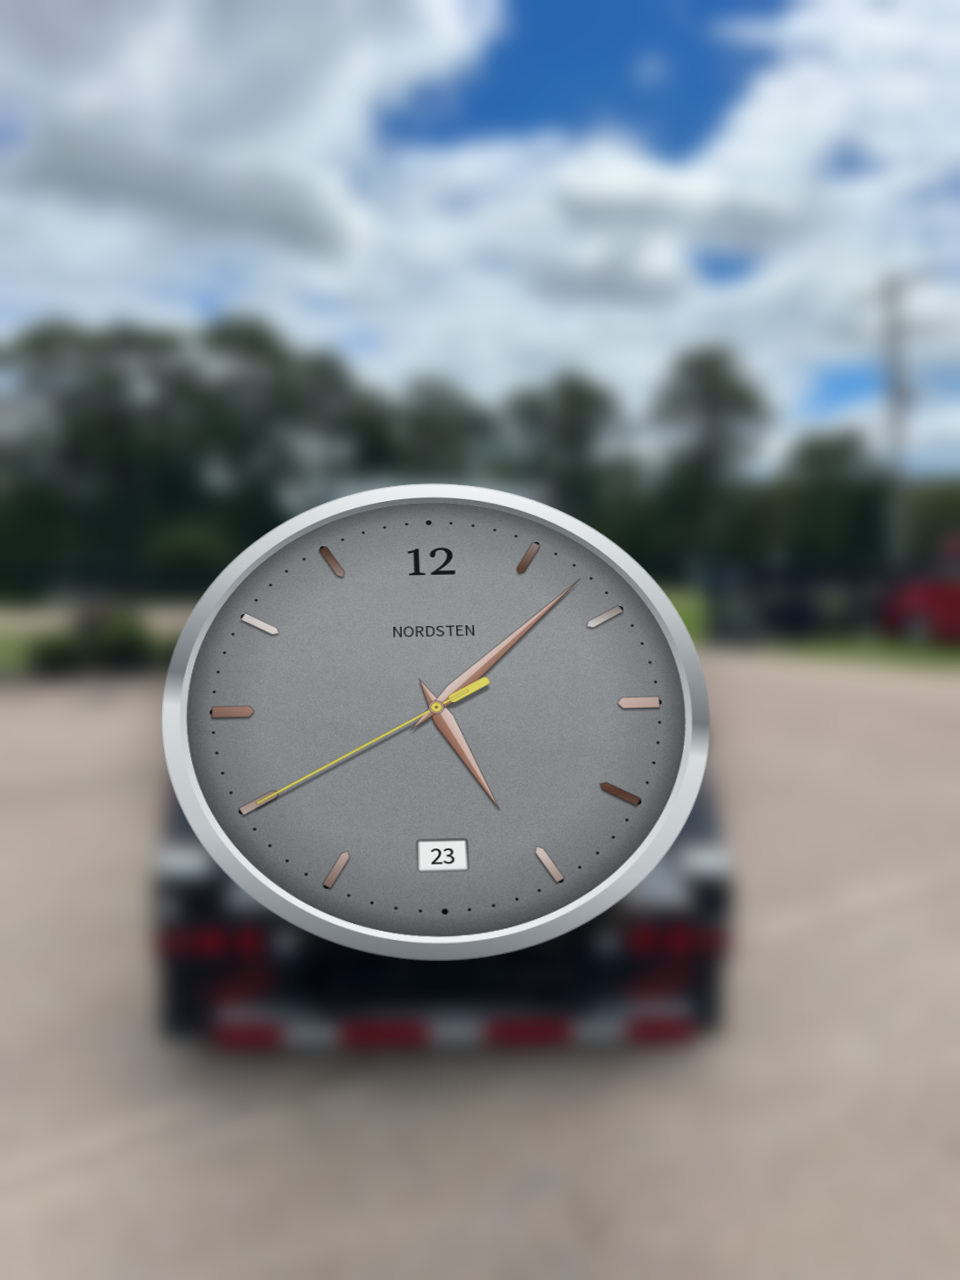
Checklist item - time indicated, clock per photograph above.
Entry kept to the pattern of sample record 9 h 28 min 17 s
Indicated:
5 h 07 min 40 s
